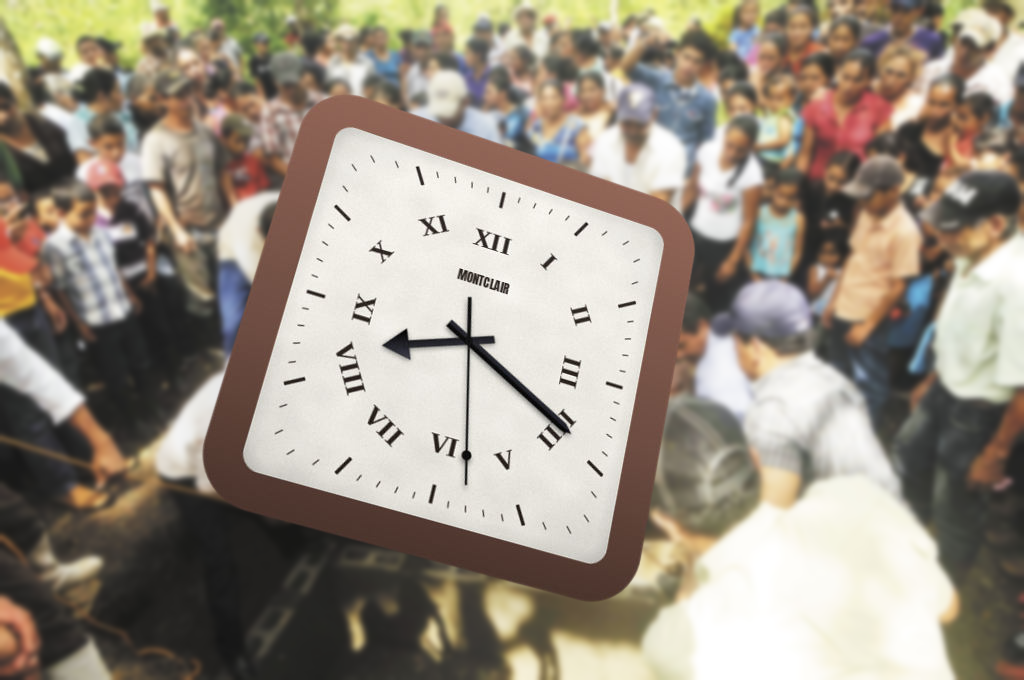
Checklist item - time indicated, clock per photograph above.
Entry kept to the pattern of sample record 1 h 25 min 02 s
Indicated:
8 h 19 min 28 s
